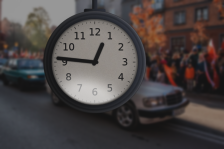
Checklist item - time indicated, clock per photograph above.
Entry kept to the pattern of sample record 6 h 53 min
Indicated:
12 h 46 min
